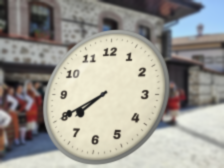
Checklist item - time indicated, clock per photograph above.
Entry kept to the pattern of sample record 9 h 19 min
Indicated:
7 h 40 min
